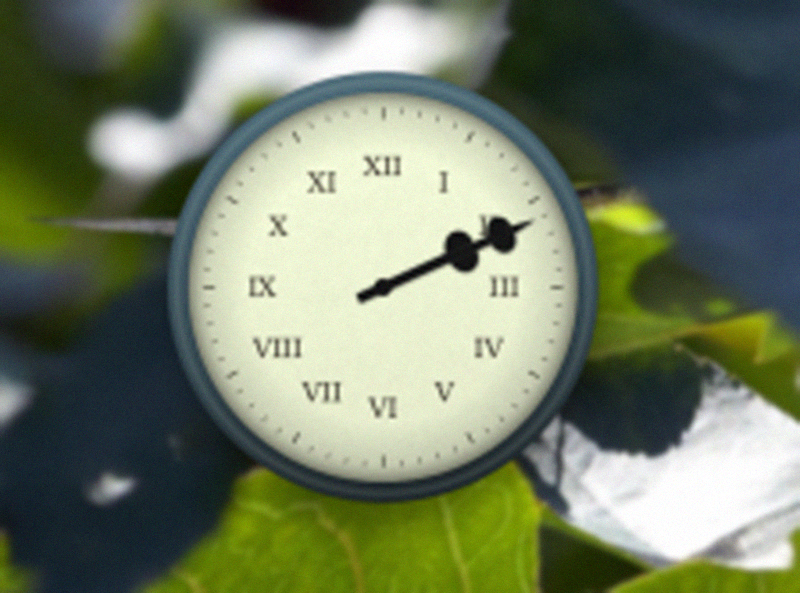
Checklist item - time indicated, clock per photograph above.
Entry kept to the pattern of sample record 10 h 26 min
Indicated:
2 h 11 min
